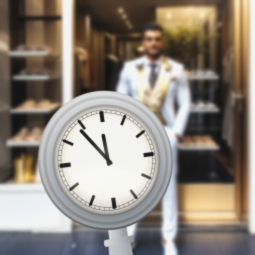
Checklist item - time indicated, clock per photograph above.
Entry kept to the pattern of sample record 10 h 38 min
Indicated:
11 h 54 min
